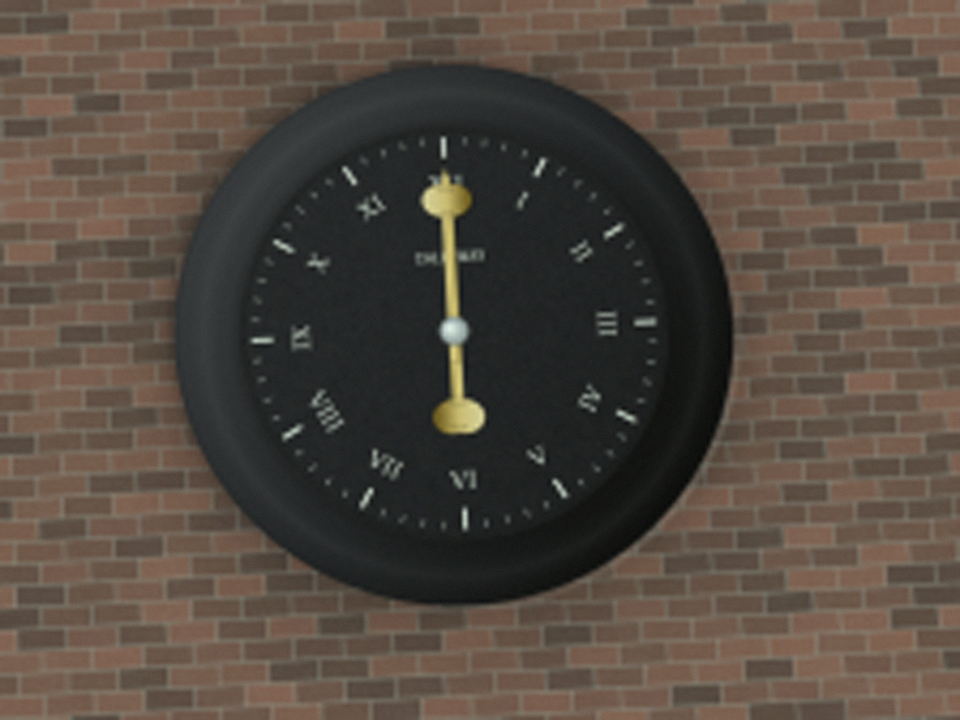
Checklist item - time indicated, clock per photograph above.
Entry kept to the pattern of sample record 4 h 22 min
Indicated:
6 h 00 min
